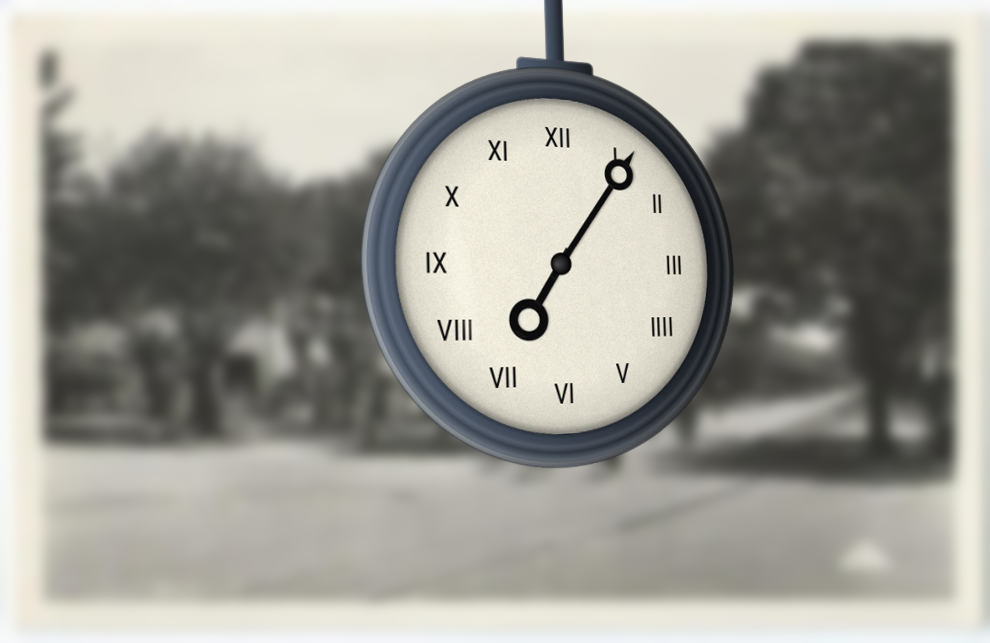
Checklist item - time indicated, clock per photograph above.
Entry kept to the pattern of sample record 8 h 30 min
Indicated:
7 h 06 min
